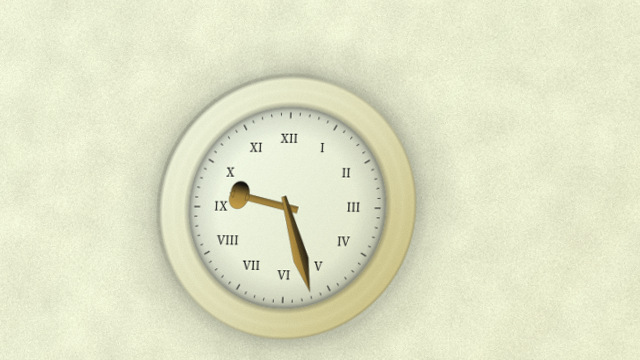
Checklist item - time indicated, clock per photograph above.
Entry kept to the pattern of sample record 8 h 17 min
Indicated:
9 h 27 min
